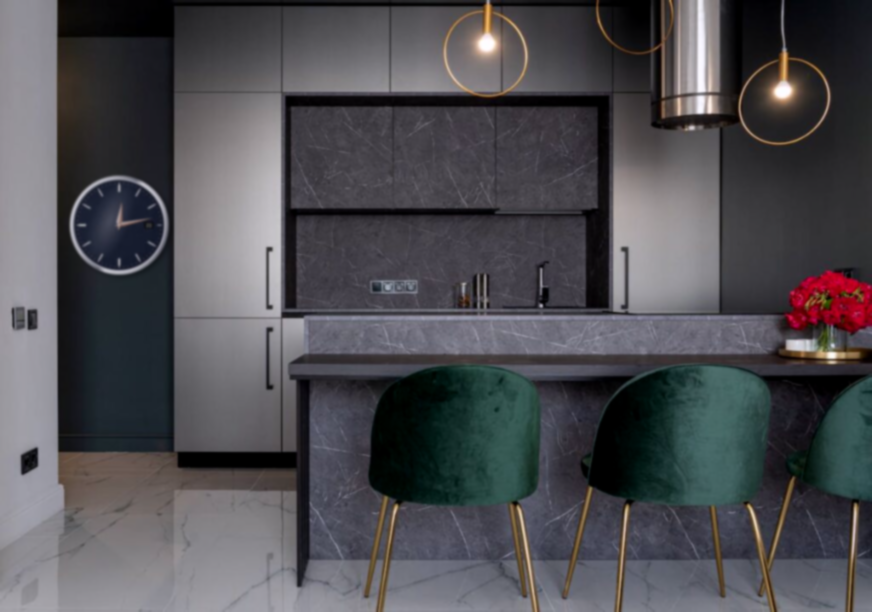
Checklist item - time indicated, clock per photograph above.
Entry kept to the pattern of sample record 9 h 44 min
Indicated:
12 h 13 min
